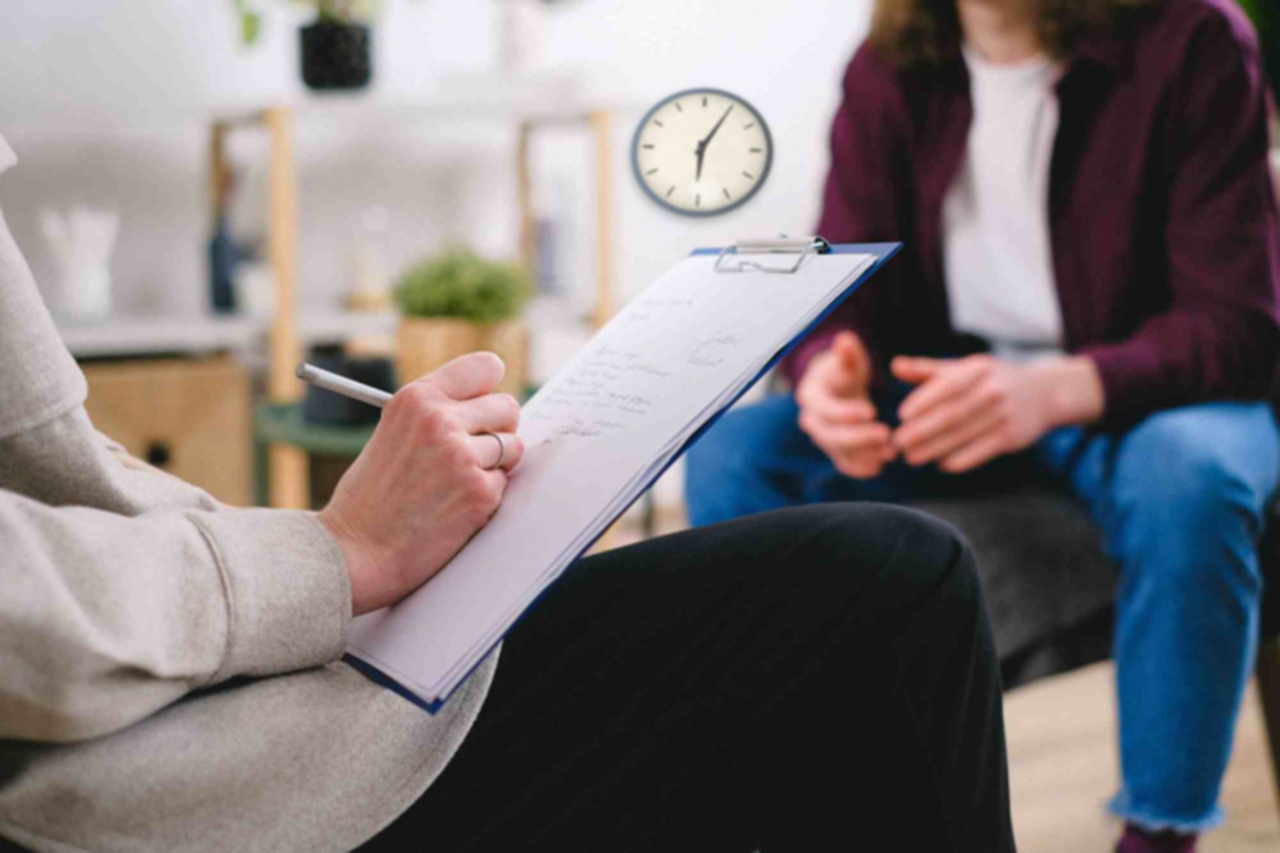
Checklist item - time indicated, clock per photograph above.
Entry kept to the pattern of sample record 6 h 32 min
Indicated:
6 h 05 min
